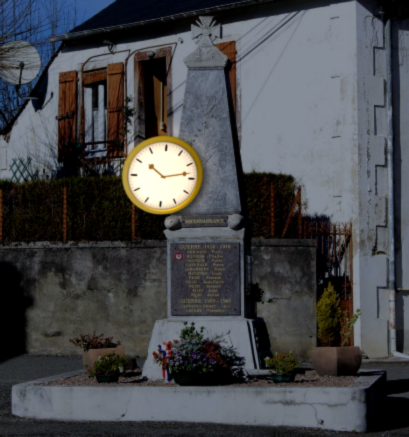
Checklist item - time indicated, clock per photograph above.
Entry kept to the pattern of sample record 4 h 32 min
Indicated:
10 h 13 min
